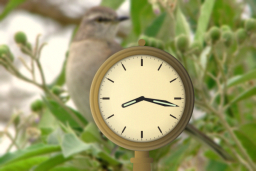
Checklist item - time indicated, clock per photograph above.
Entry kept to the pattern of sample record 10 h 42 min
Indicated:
8 h 17 min
